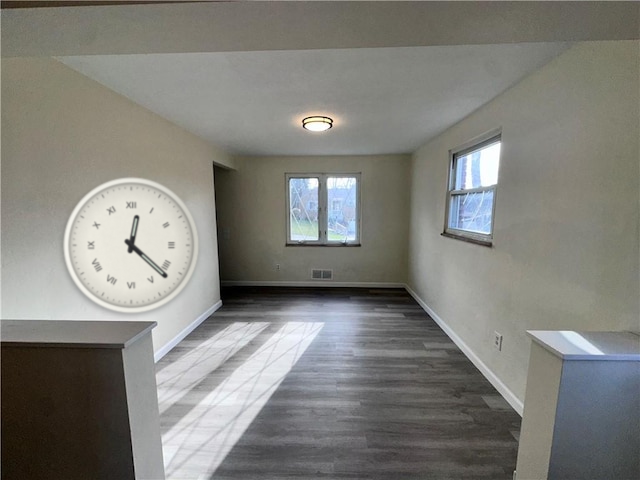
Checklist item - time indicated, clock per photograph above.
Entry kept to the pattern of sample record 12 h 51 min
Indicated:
12 h 22 min
